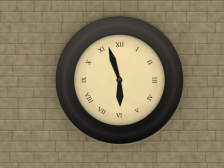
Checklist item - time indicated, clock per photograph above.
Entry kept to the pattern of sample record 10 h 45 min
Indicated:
5 h 57 min
